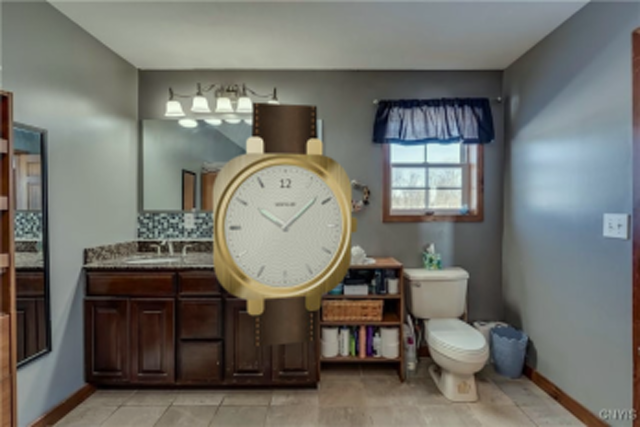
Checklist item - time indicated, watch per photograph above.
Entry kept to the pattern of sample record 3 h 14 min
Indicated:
10 h 08 min
